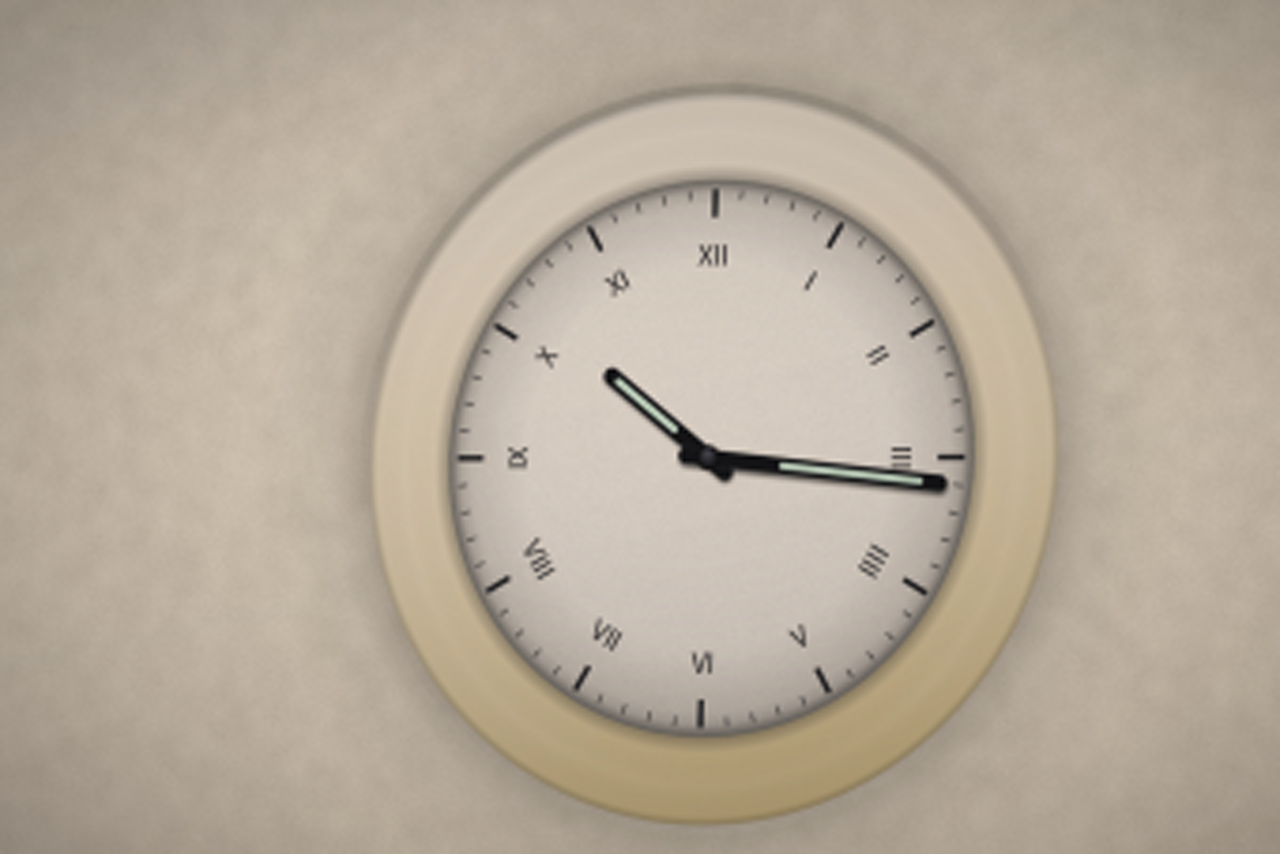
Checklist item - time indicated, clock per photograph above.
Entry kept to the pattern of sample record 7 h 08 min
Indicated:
10 h 16 min
